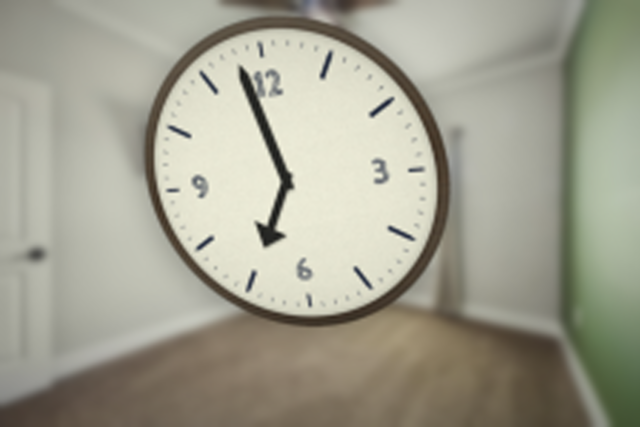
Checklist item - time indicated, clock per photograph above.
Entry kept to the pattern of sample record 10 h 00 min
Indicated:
6 h 58 min
